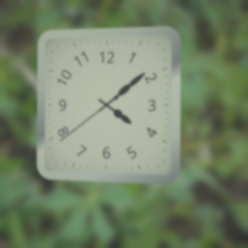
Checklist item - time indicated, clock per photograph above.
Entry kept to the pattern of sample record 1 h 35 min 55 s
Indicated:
4 h 08 min 39 s
